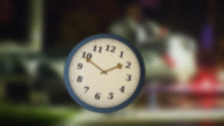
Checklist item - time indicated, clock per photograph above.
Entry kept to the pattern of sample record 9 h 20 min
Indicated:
1 h 49 min
